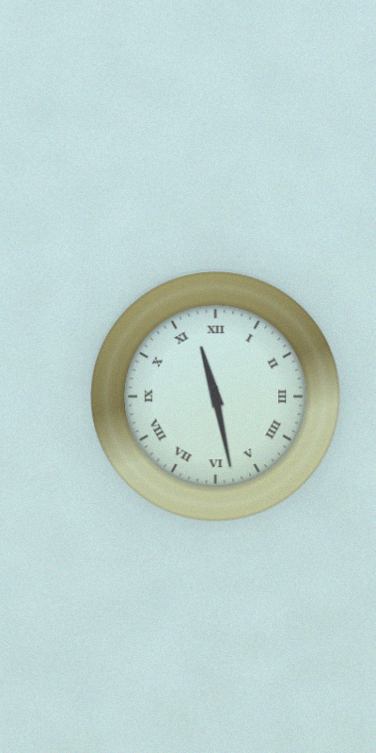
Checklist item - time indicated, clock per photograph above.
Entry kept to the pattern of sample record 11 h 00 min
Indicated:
11 h 28 min
